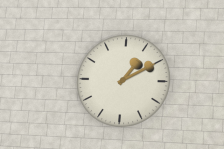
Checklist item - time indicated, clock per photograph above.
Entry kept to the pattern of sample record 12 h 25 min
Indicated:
1 h 10 min
